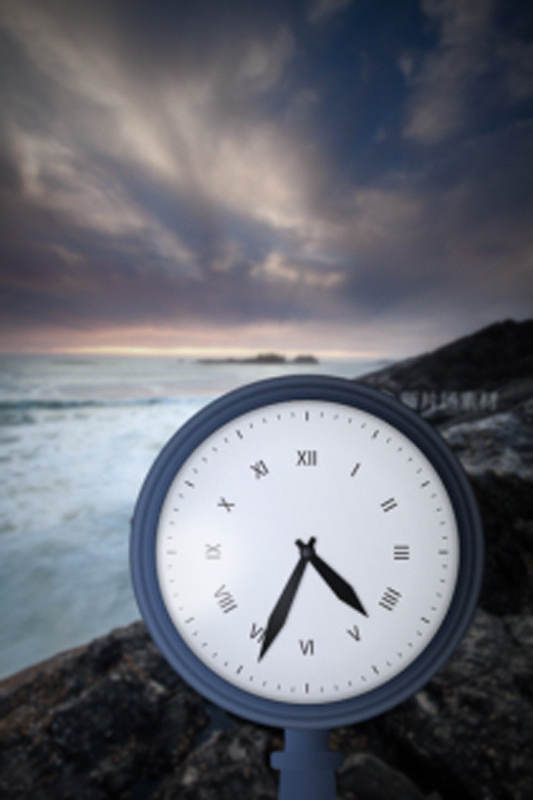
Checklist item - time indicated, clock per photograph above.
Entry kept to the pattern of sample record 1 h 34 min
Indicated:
4 h 34 min
